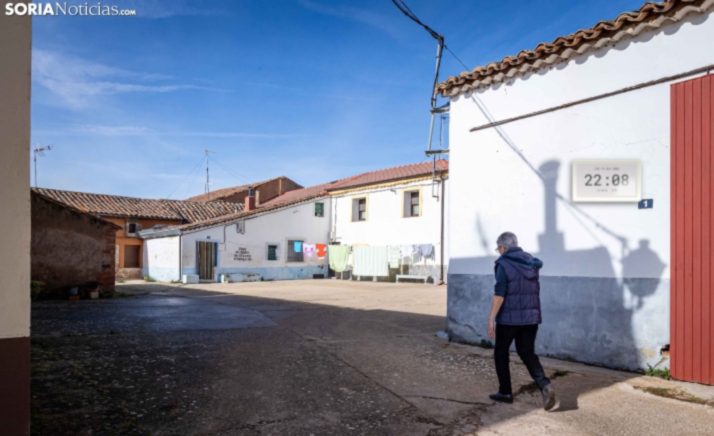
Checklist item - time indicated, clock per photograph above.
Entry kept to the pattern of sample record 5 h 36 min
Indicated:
22 h 08 min
